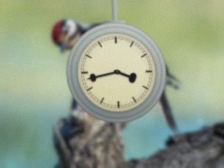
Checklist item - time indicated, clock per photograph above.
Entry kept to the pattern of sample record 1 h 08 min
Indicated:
3 h 43 min
